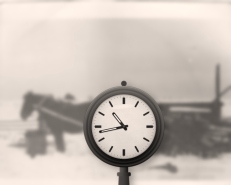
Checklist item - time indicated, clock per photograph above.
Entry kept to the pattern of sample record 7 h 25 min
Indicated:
10 h 43 min
